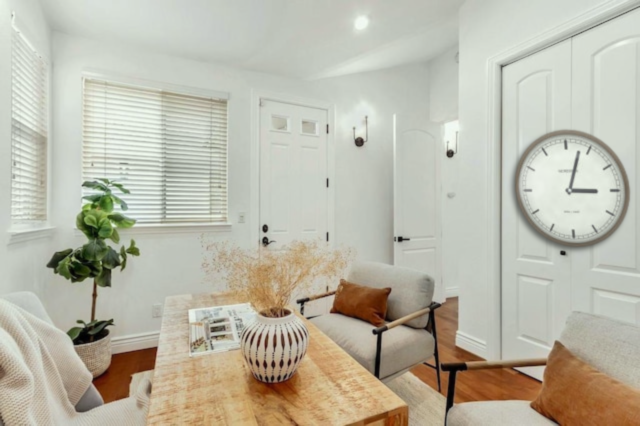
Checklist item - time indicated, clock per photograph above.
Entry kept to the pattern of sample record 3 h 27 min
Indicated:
3 h 03 min
